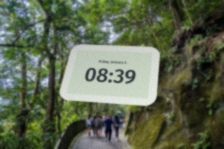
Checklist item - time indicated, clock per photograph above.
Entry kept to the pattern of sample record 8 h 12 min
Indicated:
8 h 39 min
